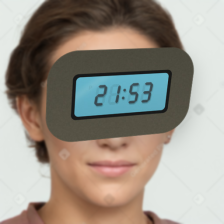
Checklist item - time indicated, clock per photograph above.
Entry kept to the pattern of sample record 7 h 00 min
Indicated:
21 h 53 min
